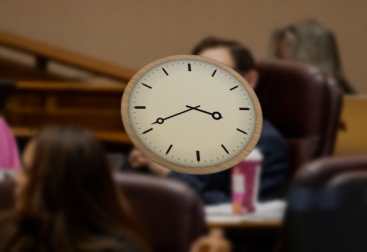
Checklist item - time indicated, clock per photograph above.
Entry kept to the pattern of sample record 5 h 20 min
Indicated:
3 h 41 min
